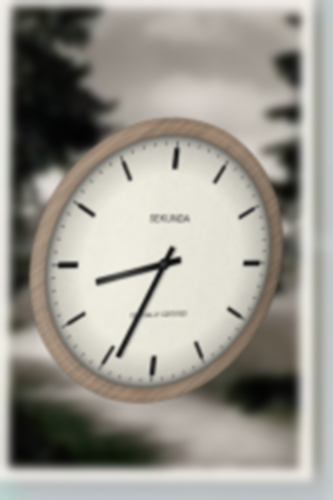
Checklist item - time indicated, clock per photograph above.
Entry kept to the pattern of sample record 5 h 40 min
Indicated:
8 h 34 min
